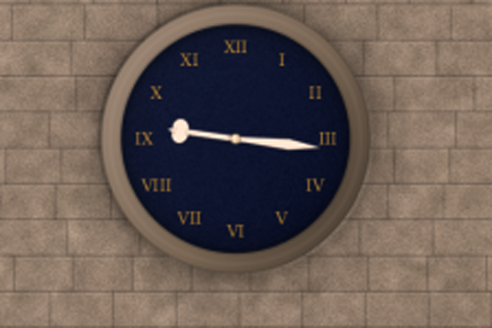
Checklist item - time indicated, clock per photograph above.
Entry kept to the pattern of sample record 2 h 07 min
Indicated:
9 h 16 min
